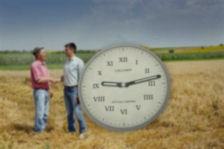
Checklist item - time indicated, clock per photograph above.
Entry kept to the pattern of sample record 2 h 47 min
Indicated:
9 h 13 min
